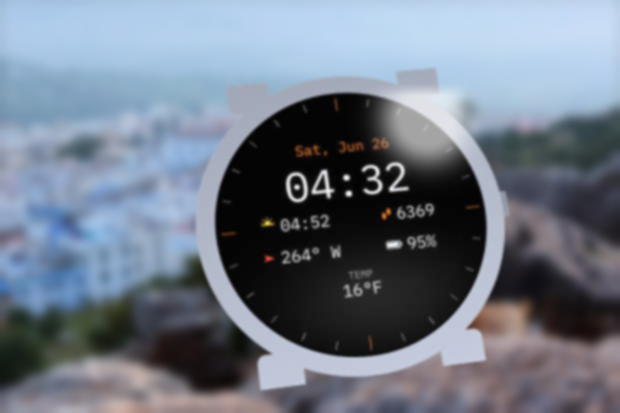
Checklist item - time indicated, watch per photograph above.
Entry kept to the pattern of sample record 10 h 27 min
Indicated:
4 h 32 min
